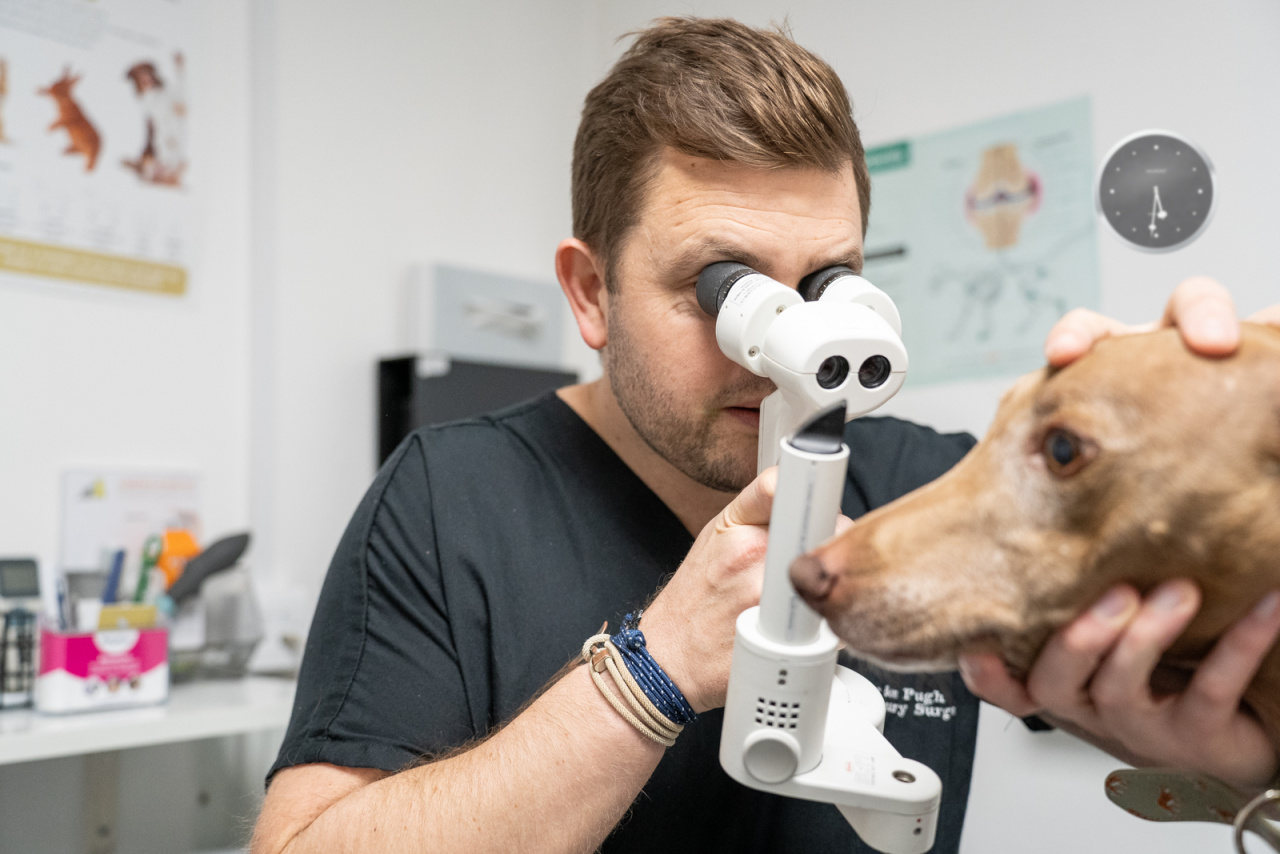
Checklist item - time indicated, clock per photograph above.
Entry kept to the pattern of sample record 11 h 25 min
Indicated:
5 h 31 min
